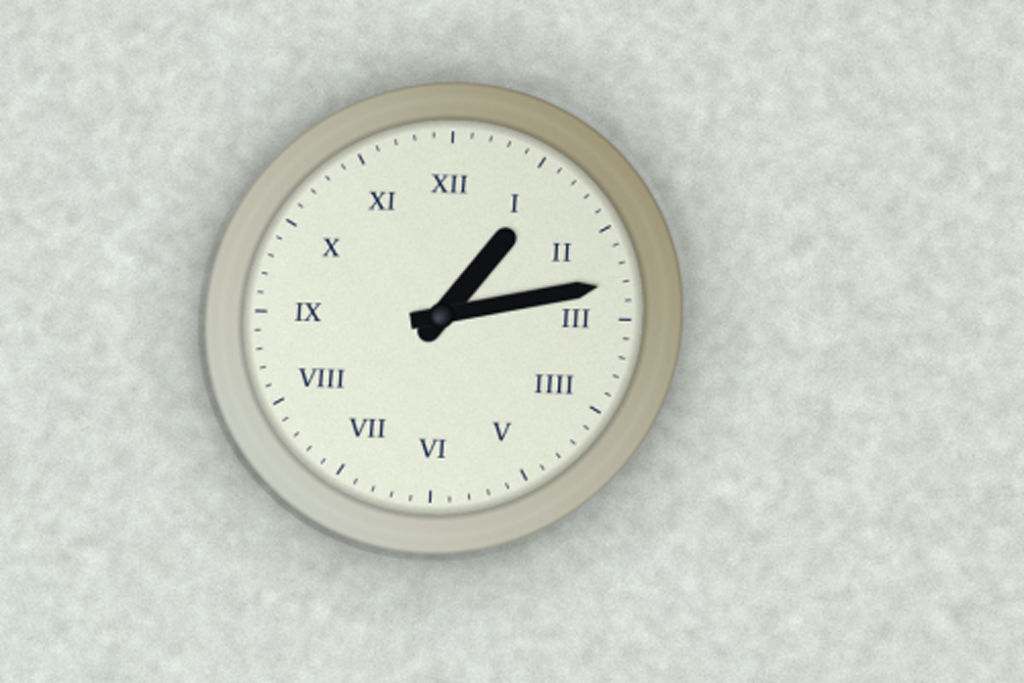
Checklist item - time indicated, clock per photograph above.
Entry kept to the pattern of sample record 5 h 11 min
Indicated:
1 h 13 min
